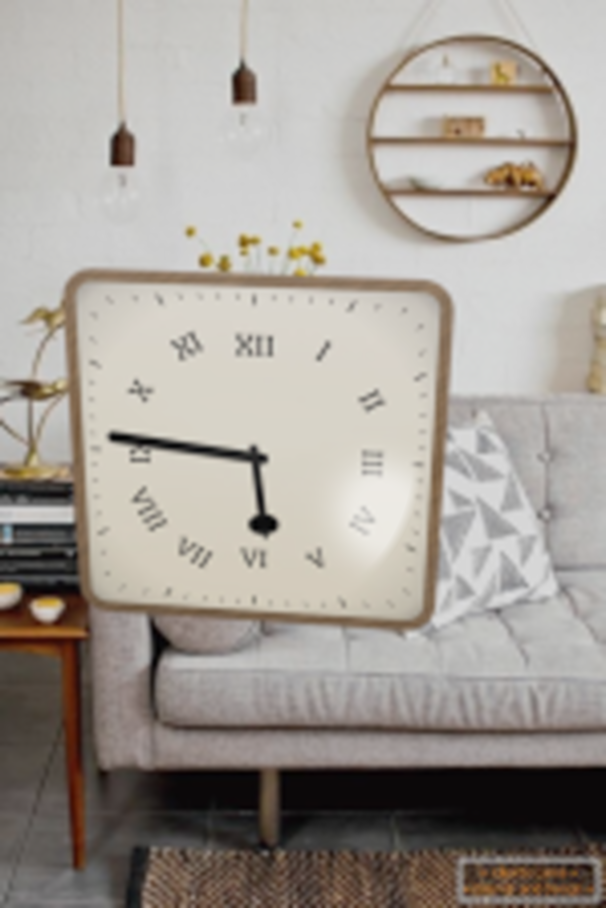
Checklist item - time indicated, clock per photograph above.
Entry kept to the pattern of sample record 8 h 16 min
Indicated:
5 h 46 min
